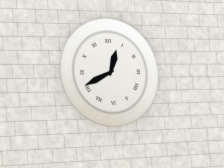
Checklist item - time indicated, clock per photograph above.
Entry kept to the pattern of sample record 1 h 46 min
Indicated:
12 h 41 min
